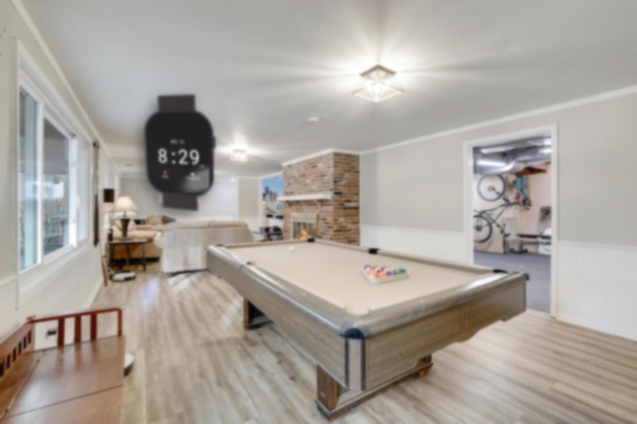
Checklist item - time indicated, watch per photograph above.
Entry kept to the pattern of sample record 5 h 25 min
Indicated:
8 h 29 min
